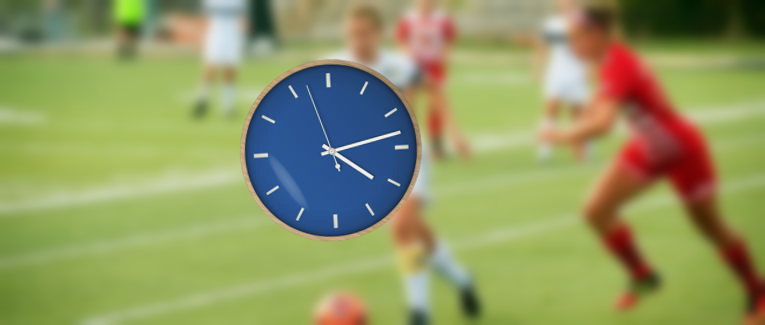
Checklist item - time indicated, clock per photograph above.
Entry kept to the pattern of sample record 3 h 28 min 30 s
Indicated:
4 h 12 min 57 s
